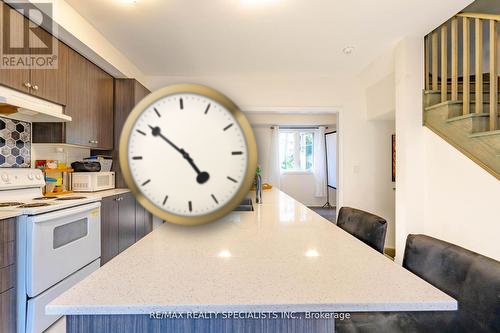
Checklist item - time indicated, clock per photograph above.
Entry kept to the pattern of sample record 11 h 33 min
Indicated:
4 h 52 min
